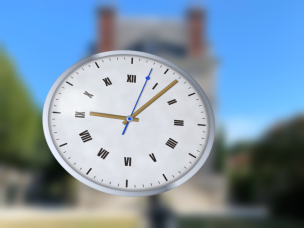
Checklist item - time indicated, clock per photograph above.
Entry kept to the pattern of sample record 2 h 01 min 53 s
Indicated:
9 h 07 min 03 s
